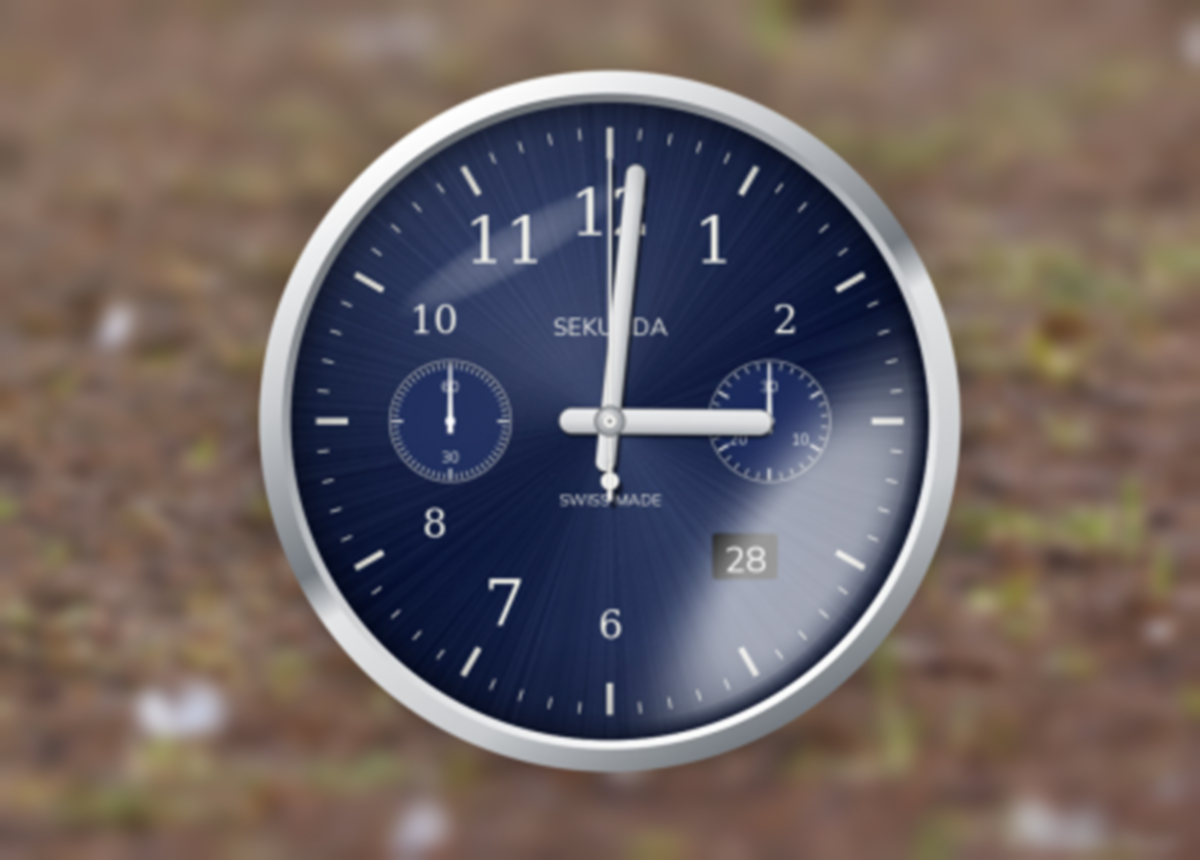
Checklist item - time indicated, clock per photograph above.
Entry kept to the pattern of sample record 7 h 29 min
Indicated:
3 h 01 min
